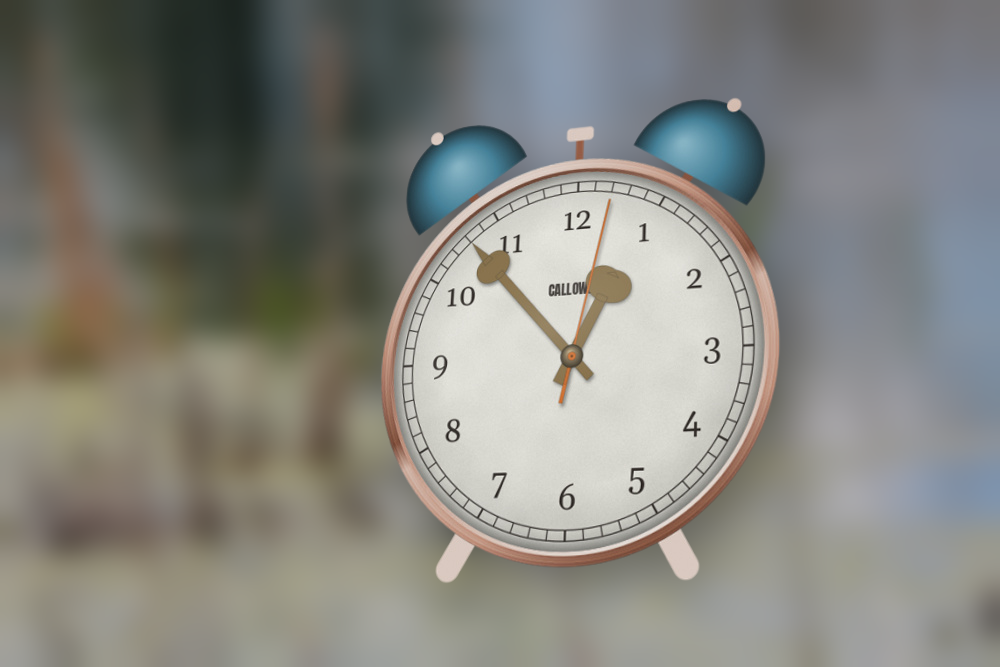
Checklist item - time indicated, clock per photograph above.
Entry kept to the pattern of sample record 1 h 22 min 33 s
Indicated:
12 h 53 min 02 s
